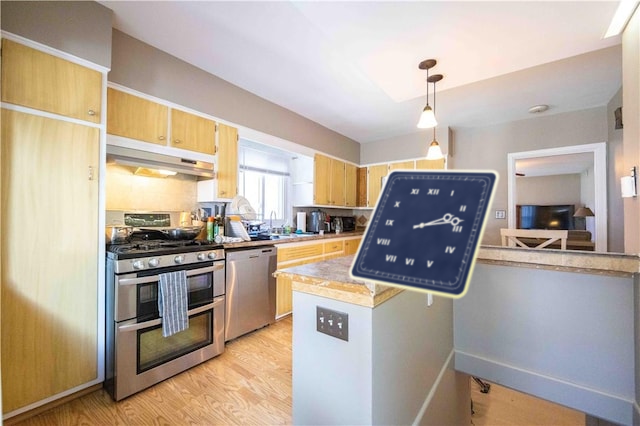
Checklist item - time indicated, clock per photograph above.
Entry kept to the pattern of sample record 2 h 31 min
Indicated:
2 h 13 min
